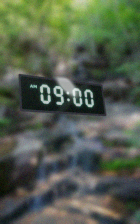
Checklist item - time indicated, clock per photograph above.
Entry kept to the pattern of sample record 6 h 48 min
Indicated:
9 h 00 min
